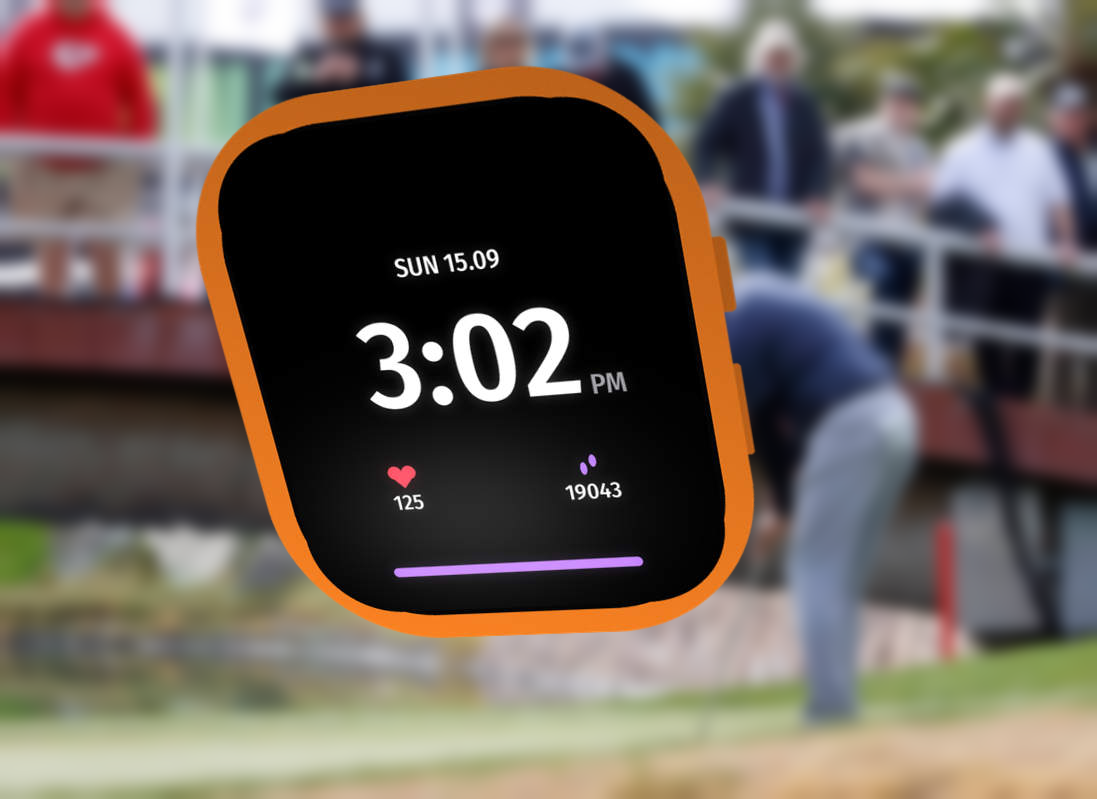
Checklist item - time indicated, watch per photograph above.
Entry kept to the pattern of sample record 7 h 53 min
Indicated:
3 h 02 min
